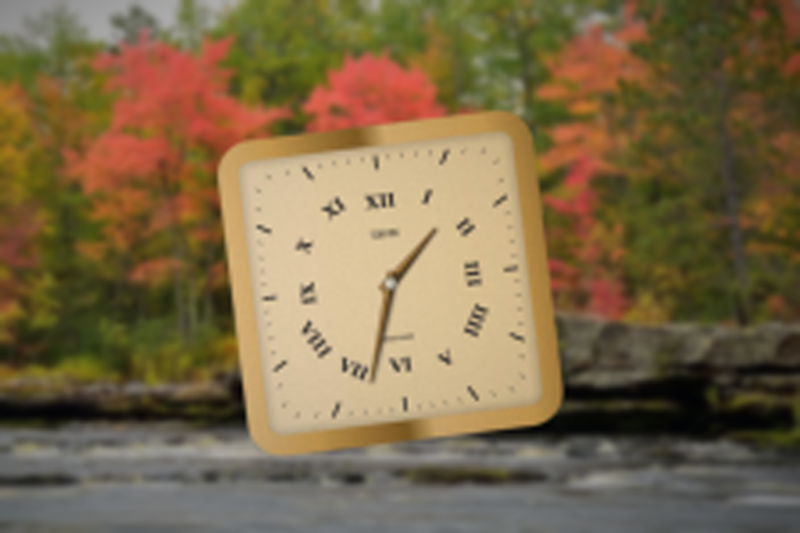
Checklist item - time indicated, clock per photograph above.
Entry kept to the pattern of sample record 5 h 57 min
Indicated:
1 h 33 min
